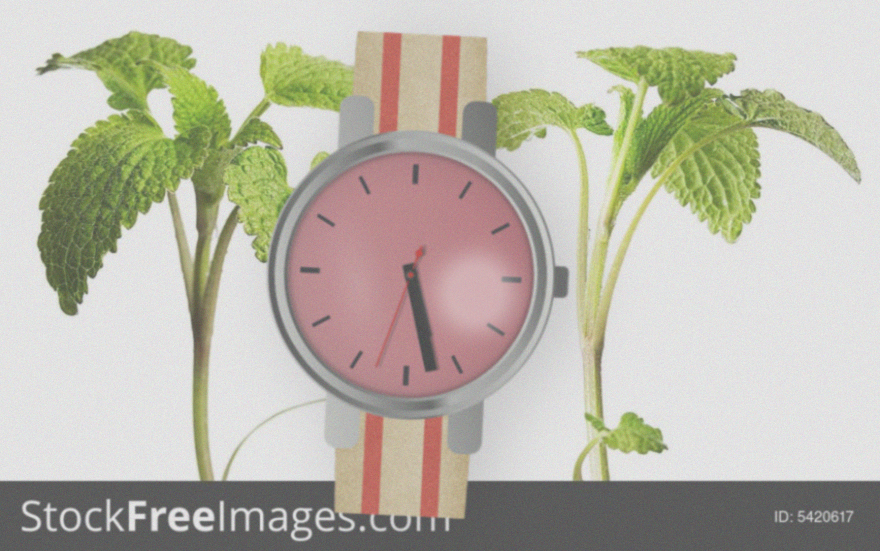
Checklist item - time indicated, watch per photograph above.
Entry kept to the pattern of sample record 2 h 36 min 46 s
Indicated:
5 h 27 min 33 s
